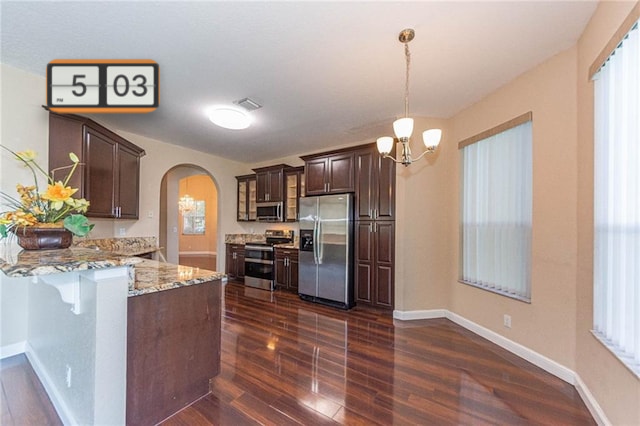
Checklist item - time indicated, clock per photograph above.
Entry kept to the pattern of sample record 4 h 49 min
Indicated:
5 h 03 min
